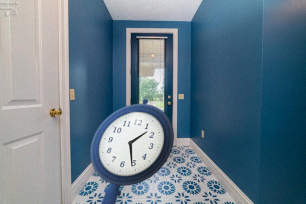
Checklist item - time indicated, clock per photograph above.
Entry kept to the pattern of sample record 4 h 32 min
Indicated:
1 h 26 min
